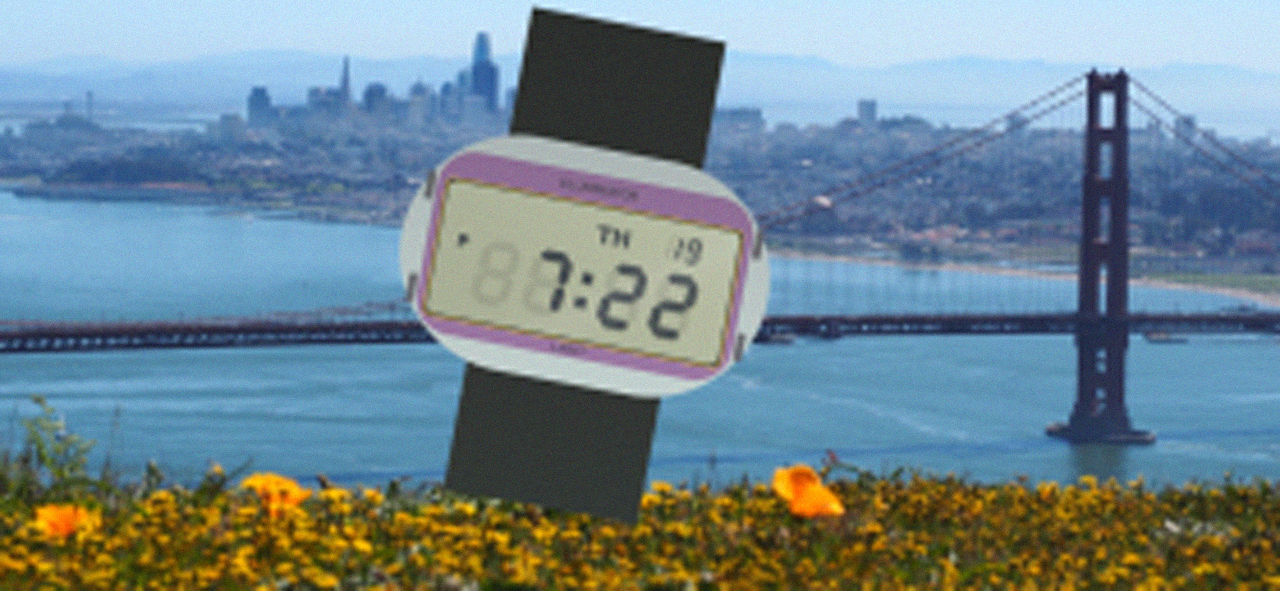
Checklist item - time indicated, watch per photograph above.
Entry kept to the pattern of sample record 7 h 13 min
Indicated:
7 h 22 min
